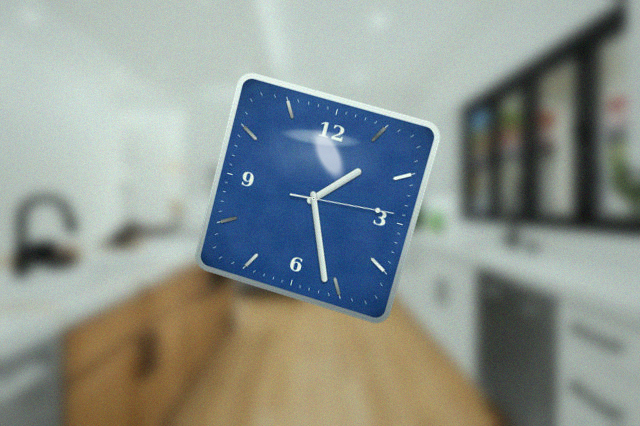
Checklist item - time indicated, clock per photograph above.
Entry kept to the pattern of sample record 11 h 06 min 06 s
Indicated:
1 h 26 min 14 s
